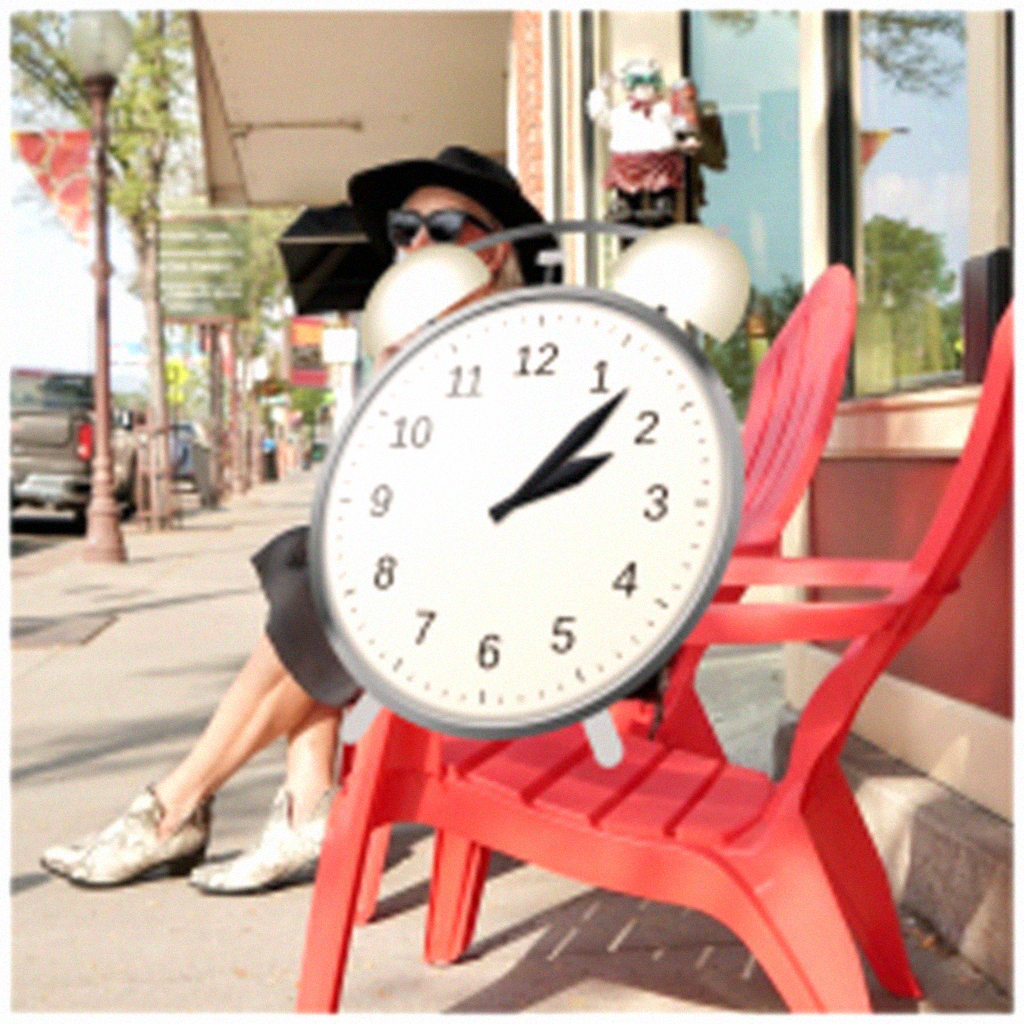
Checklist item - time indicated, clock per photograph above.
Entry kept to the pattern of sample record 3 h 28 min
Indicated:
2 h 07 min
